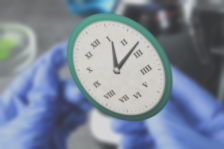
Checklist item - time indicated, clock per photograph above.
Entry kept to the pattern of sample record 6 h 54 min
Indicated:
1 h 13 min
